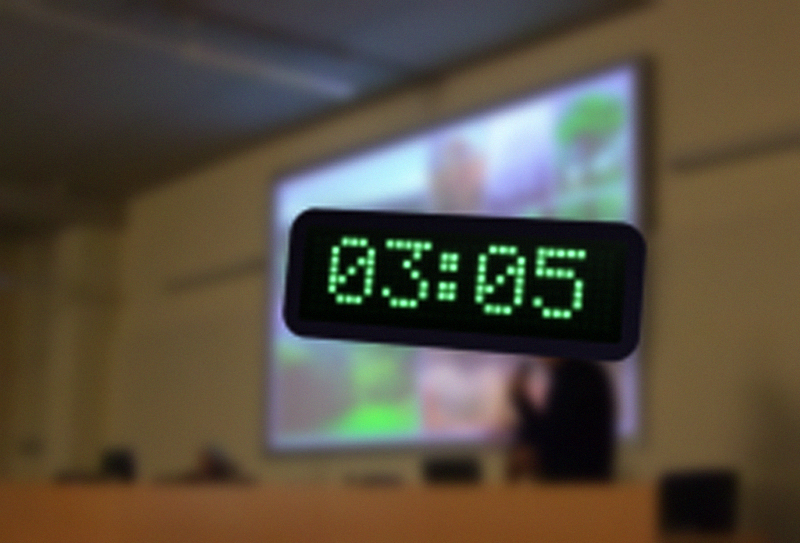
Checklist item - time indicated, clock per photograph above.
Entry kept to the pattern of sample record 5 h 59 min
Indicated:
3 h 05 min
